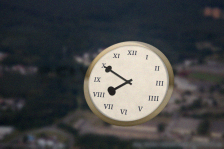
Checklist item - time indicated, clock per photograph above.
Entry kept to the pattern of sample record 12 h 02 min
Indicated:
7 h 50 min
